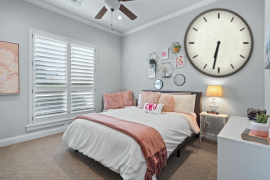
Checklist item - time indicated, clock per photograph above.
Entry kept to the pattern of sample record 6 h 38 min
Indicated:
6 h 32 min
